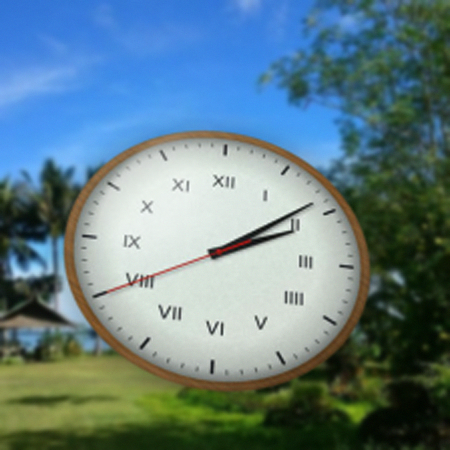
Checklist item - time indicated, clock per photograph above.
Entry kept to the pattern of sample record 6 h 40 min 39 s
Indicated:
2 h 08 min 40 s
